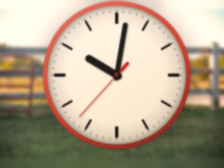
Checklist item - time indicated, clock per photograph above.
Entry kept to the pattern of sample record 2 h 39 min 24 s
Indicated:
10 h 01 min 37 s
